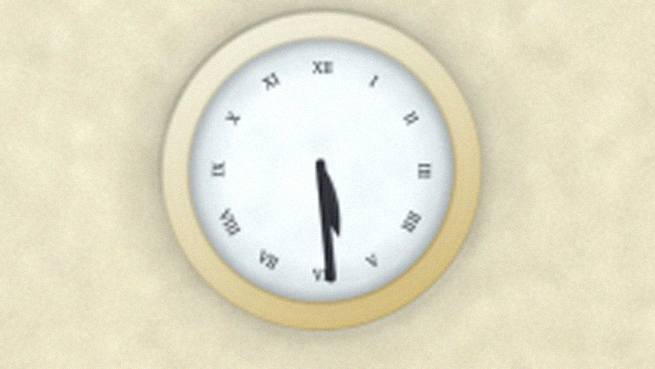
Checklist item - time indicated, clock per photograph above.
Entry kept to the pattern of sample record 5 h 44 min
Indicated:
5 h 29 min
